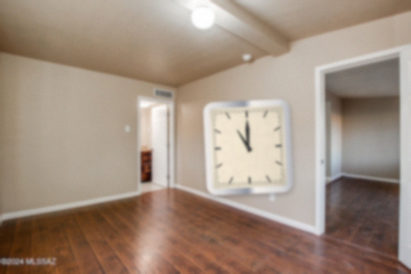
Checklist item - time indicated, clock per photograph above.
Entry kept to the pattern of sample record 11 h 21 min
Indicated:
11 h 00 min
